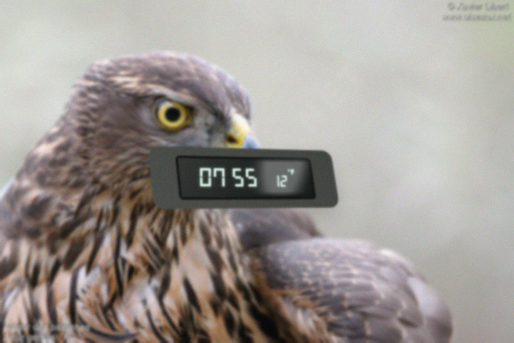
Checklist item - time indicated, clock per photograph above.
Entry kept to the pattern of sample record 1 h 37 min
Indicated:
7 h 55 min
